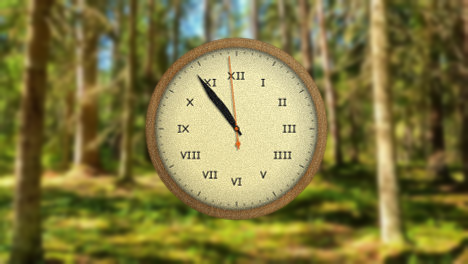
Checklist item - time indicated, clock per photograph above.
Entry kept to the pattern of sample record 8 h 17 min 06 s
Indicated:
10 h 53 min 59 s
